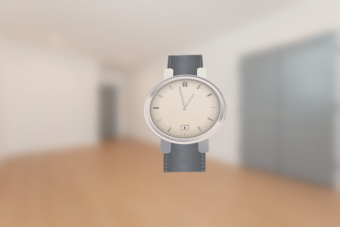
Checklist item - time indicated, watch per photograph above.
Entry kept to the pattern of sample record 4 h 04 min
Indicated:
12 h 58 min
